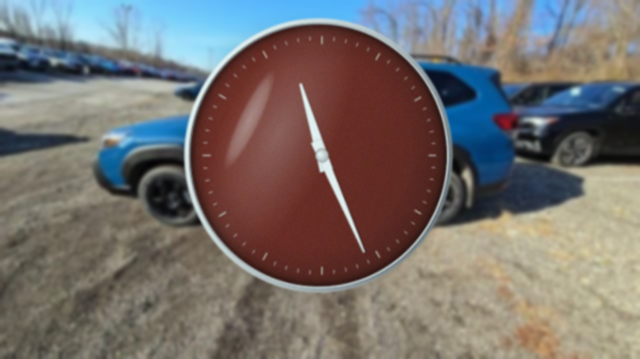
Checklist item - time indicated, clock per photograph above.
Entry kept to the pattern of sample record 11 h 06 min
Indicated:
11 h 26 min
